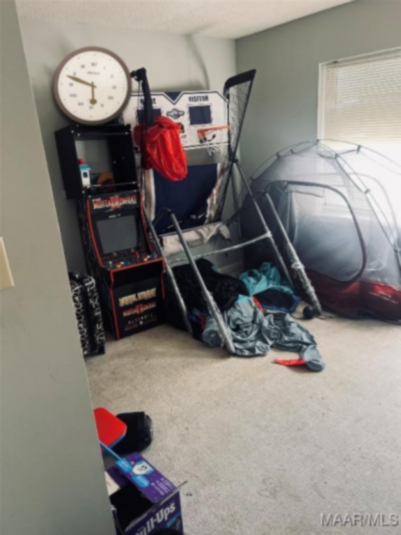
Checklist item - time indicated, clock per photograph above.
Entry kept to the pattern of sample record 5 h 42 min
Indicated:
5 h 48 min
